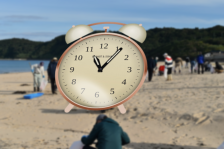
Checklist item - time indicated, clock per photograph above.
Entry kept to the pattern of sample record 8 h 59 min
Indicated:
11 h 06 min
